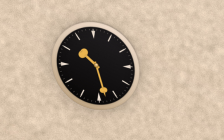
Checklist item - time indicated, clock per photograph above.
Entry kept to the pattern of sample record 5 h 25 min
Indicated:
10 h 28 min
